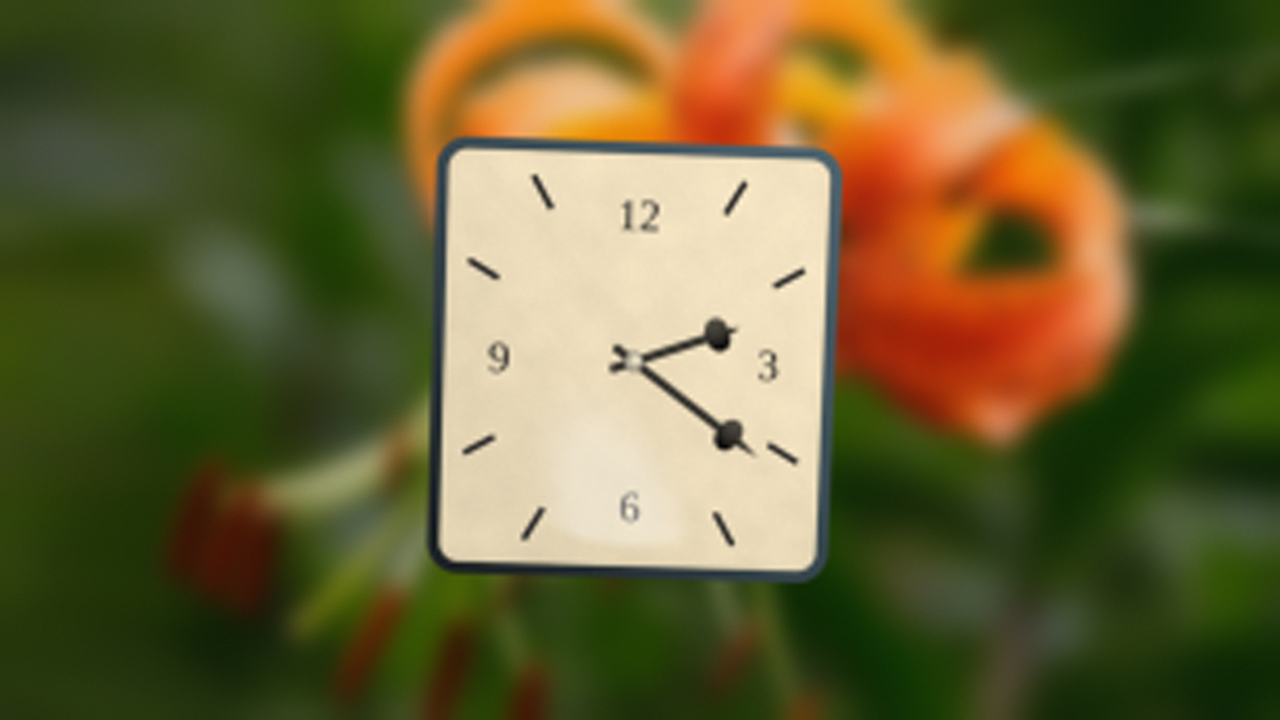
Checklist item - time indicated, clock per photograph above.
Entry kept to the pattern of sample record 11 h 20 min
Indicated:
2 h 21 min
